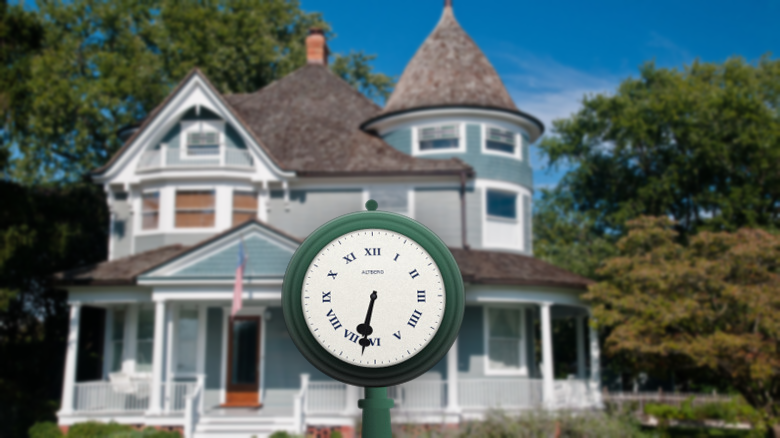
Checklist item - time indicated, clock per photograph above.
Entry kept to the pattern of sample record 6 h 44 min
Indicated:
6 h 32 min
